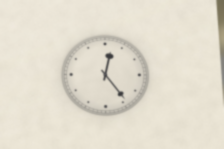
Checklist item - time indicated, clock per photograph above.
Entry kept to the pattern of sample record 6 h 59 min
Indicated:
12 h 24 min
